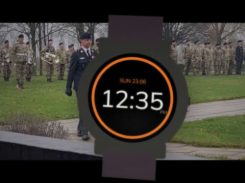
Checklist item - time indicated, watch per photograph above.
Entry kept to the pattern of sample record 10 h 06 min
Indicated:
12 h 35 min
